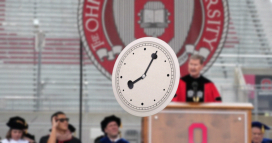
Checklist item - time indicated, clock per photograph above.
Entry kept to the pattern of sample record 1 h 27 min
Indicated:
8 h 05 min
